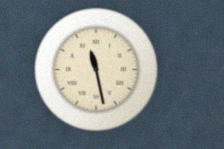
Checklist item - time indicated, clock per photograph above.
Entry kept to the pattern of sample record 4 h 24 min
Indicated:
11 h 28 min
